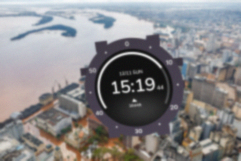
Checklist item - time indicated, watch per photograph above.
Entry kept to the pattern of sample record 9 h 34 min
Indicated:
15 h 19 min
